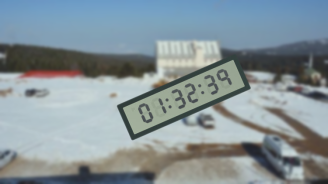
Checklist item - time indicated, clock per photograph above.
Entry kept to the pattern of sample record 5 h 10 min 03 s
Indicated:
1 h 32 min 39 s
